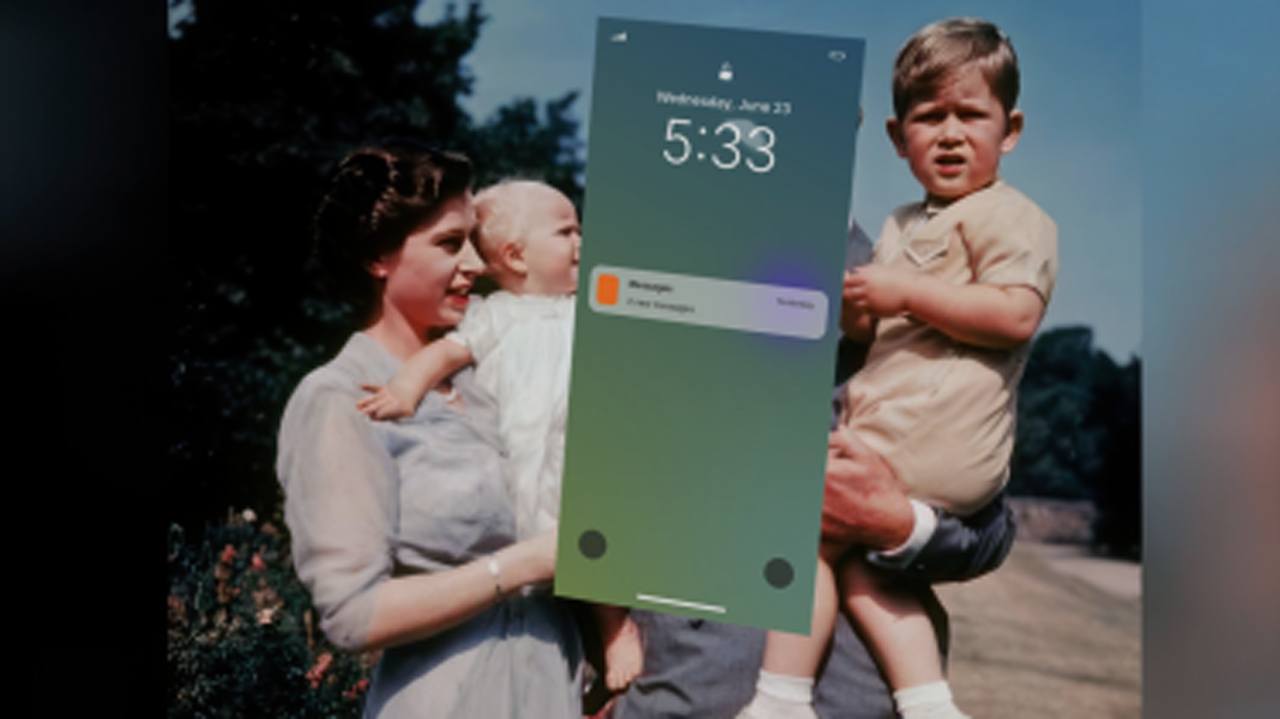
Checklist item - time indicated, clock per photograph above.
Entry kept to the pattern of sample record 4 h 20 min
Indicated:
5 h 33 min
